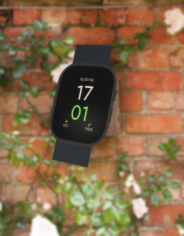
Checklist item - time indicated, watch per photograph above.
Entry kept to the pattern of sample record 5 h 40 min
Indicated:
17 h 01 min
